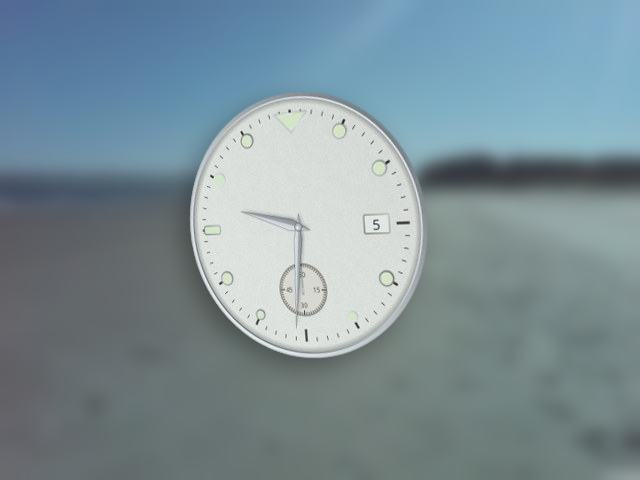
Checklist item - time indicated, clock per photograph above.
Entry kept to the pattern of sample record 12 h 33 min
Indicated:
9 h 31 min
